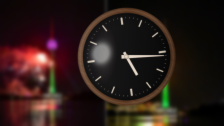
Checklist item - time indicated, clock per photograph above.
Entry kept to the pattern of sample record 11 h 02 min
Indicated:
5 h 16 min
